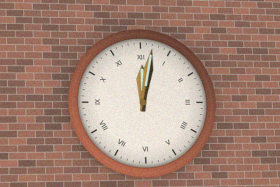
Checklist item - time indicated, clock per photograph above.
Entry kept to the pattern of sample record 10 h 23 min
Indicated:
12 h 02 min
